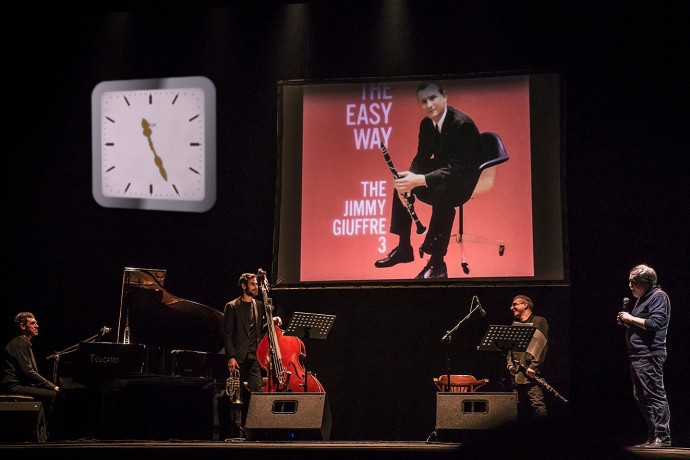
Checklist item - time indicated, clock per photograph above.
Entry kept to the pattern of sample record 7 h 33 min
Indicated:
11 h 26 min
